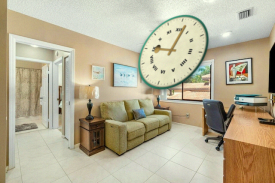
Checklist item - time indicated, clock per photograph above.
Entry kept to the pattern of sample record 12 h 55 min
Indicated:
9 h 02 min
